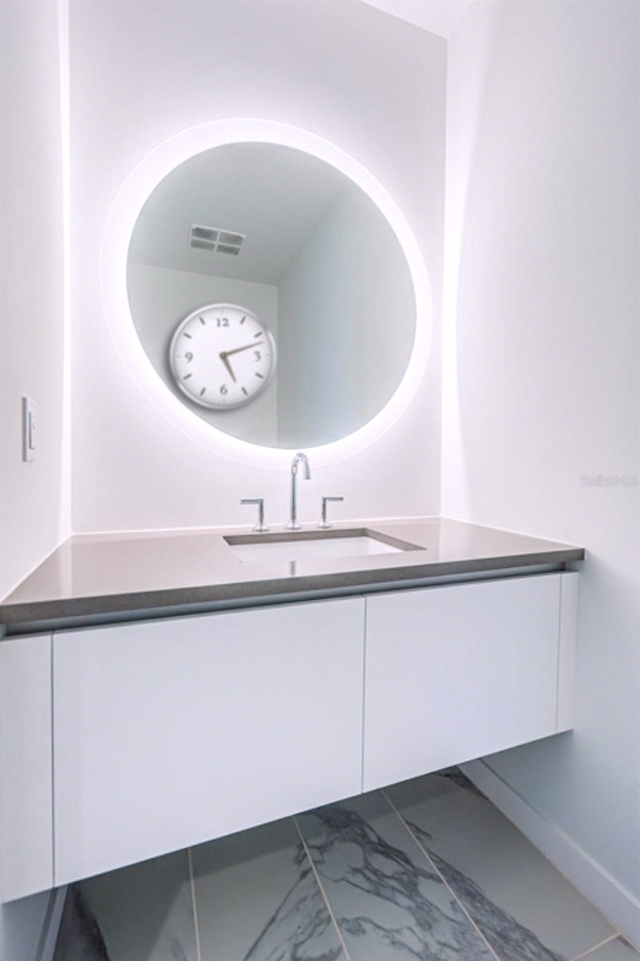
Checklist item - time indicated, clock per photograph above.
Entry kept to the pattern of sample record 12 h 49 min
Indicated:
5 h 12 min
